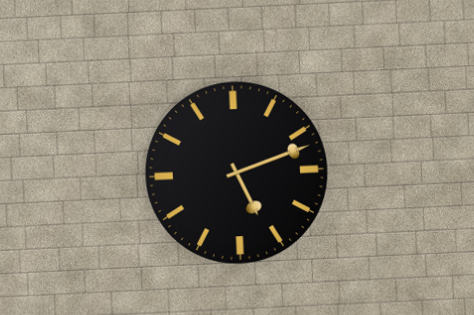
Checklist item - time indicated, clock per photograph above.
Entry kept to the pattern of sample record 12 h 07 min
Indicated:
5 h 12 min
